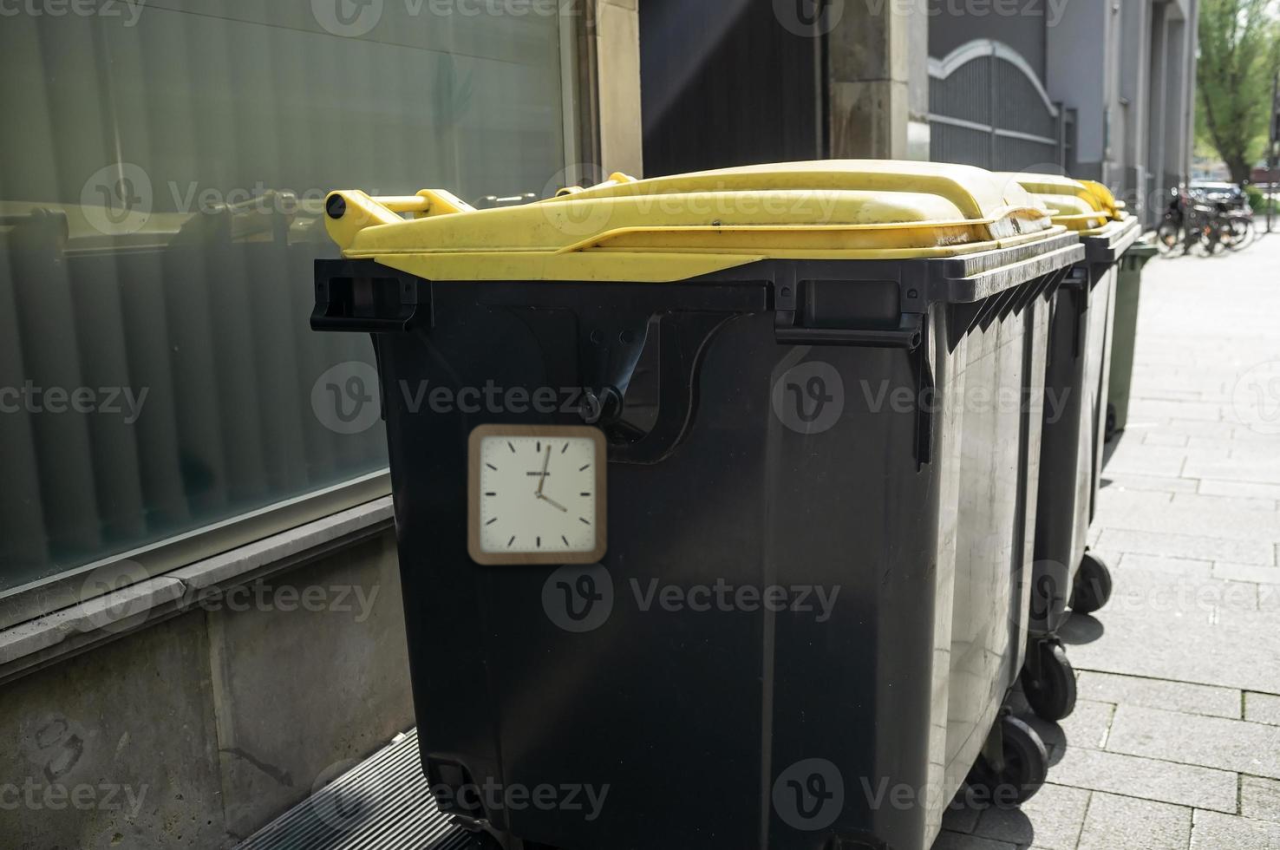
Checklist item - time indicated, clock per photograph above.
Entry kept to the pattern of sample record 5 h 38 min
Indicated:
4 h 02 min
